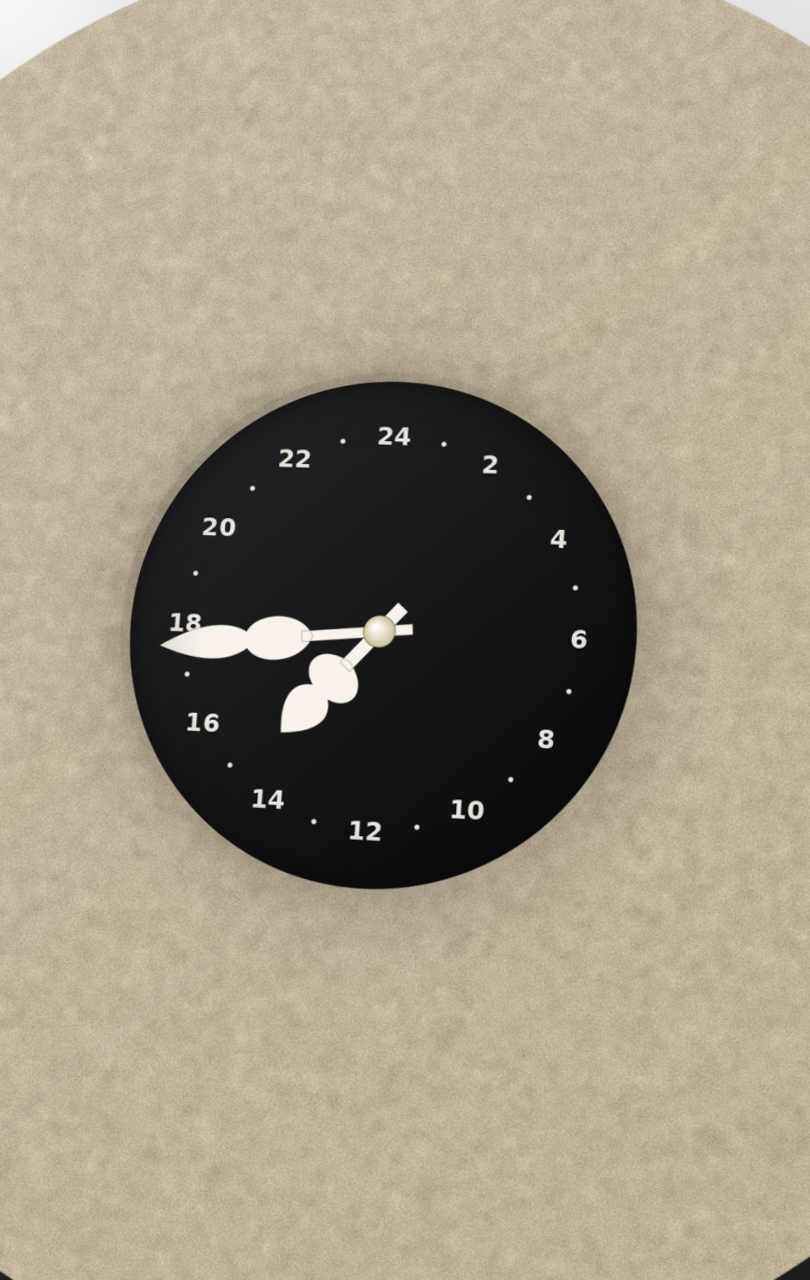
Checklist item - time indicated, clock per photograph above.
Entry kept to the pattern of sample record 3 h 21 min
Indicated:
14 h 44 min
